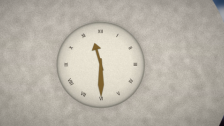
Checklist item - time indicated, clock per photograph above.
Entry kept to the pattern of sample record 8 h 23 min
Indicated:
11 h 30 min
